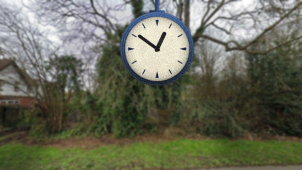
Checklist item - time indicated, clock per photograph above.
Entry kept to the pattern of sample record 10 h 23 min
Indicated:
12 h 51 min
